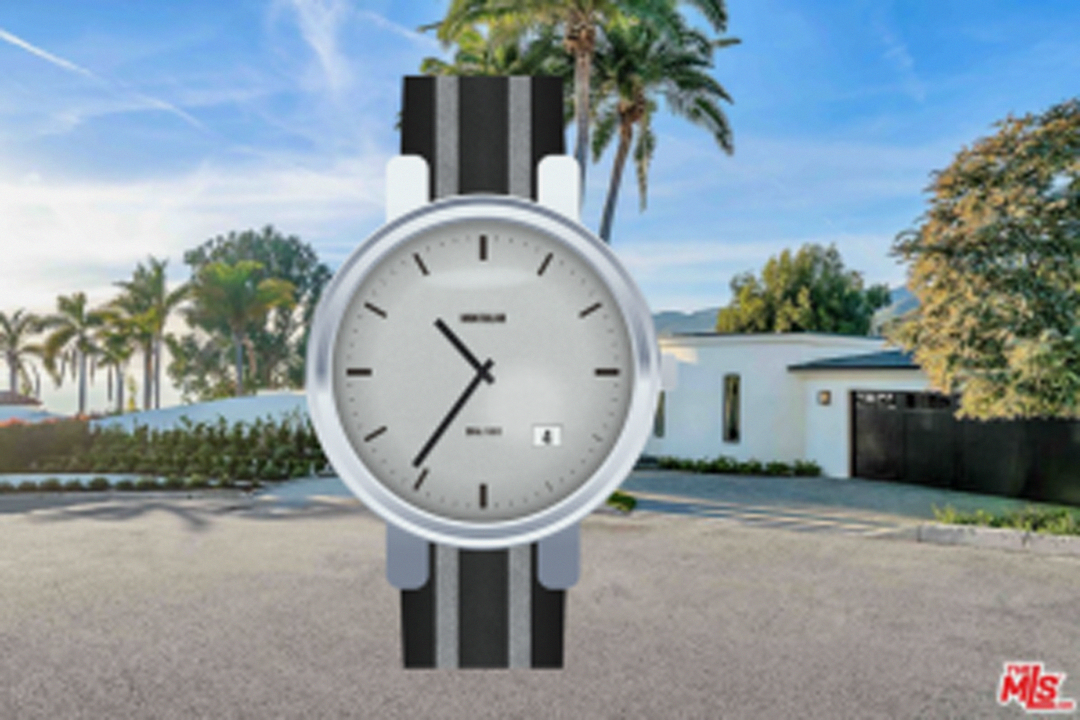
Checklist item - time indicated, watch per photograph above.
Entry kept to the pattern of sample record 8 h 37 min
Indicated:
10 h 36 min
